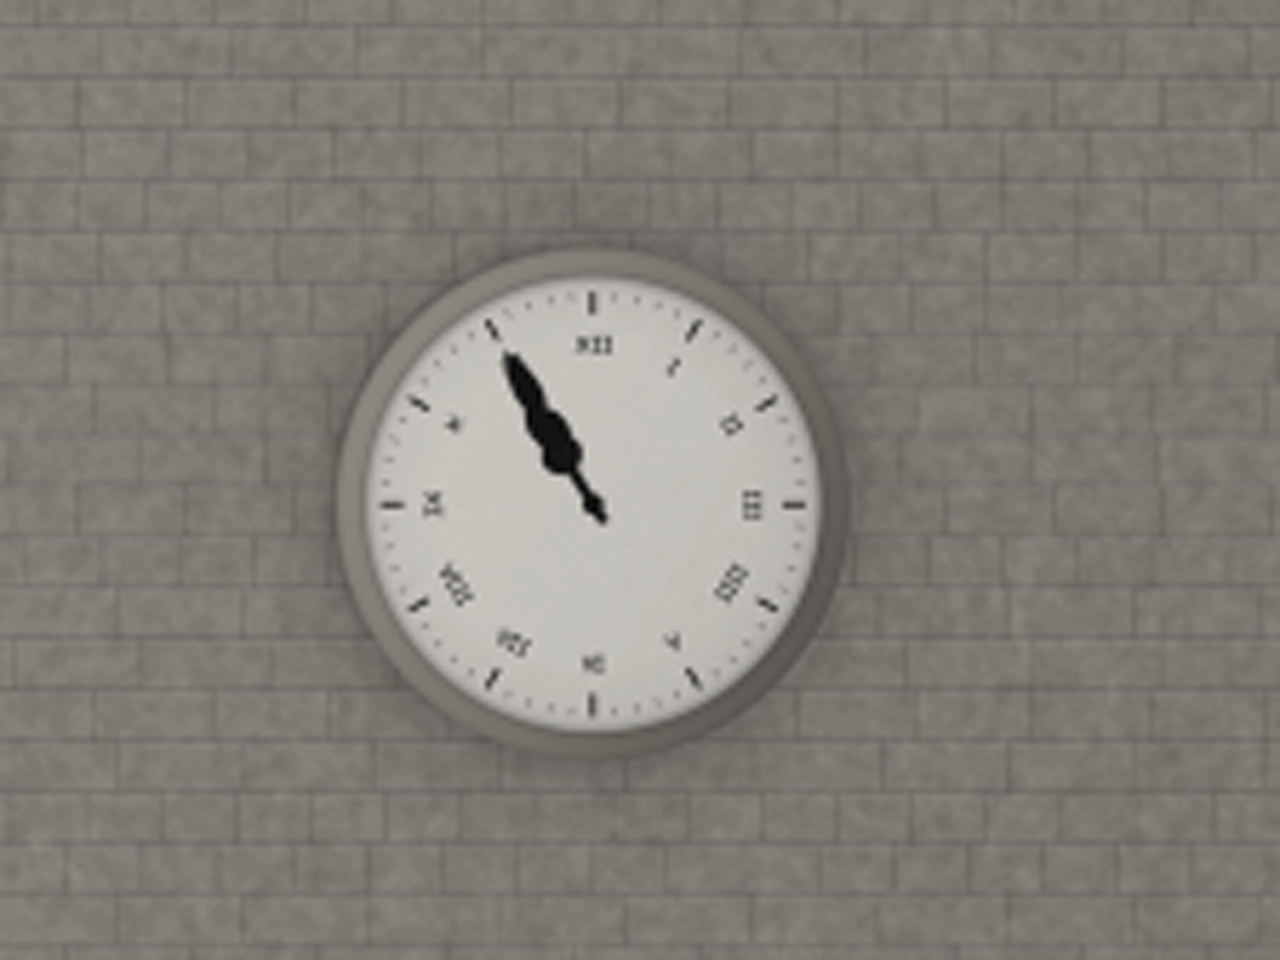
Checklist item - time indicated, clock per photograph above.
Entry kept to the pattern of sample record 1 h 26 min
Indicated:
10 h 55 min
